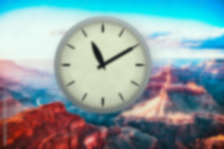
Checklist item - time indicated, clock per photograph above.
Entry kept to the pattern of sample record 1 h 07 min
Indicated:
11 h 10 min
